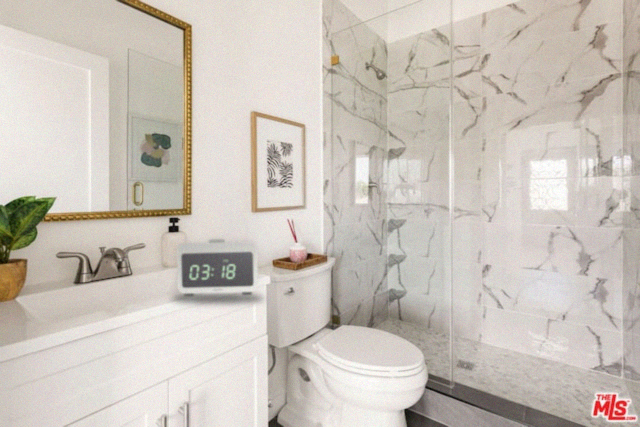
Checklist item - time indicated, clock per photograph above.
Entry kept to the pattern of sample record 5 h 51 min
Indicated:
3 h 18 min
